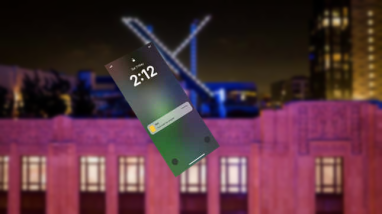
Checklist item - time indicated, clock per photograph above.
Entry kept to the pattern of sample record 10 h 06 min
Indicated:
2 h 12 min
